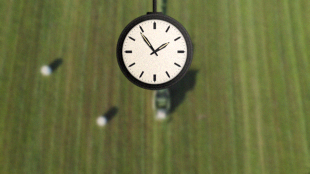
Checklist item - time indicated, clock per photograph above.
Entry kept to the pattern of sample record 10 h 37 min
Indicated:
1 h 54 min
